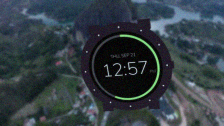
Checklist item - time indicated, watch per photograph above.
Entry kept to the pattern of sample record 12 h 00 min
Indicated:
12 h 57 min
